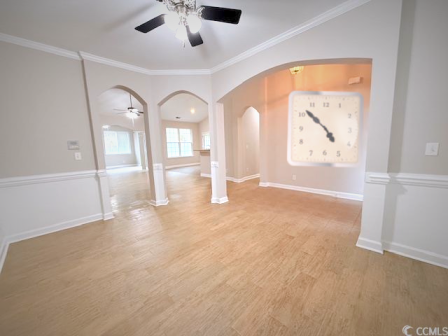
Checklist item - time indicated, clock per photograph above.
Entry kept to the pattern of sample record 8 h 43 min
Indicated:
4 h 52 min
